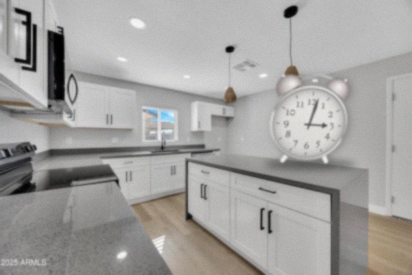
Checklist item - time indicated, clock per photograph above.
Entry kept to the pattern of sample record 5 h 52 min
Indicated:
3 h 02 min
